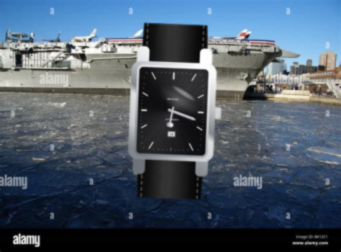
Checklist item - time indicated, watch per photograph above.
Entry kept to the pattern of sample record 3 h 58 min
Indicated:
6 h 18 min
